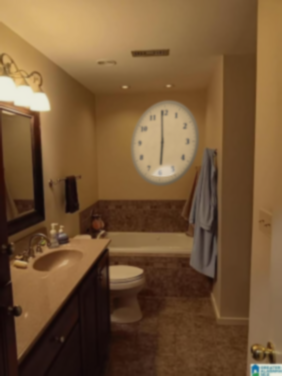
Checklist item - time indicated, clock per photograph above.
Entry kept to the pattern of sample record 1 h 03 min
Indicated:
5 h 59 min
